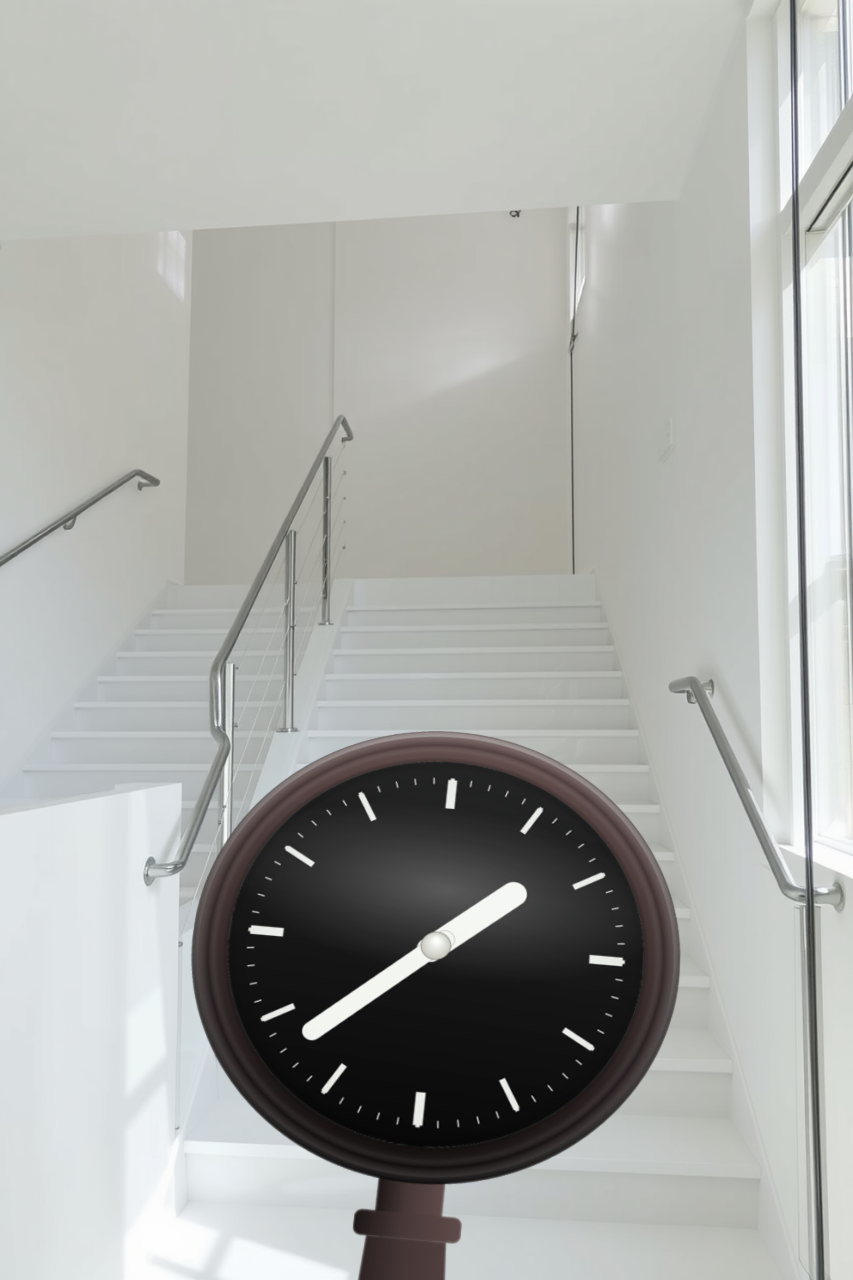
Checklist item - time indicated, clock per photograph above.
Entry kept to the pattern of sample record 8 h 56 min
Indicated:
1 h 38 min
